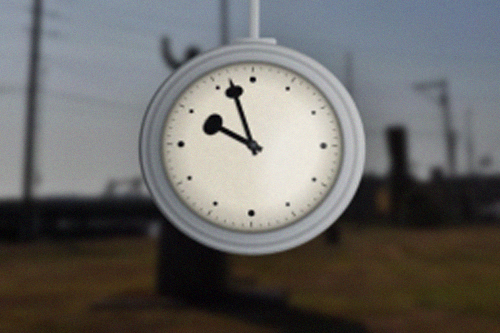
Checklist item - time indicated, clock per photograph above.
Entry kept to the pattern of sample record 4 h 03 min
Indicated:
9 h 57 min
